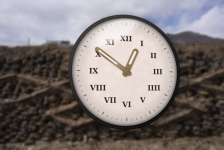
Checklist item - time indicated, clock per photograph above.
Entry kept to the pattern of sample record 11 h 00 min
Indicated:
12 h 51 min
